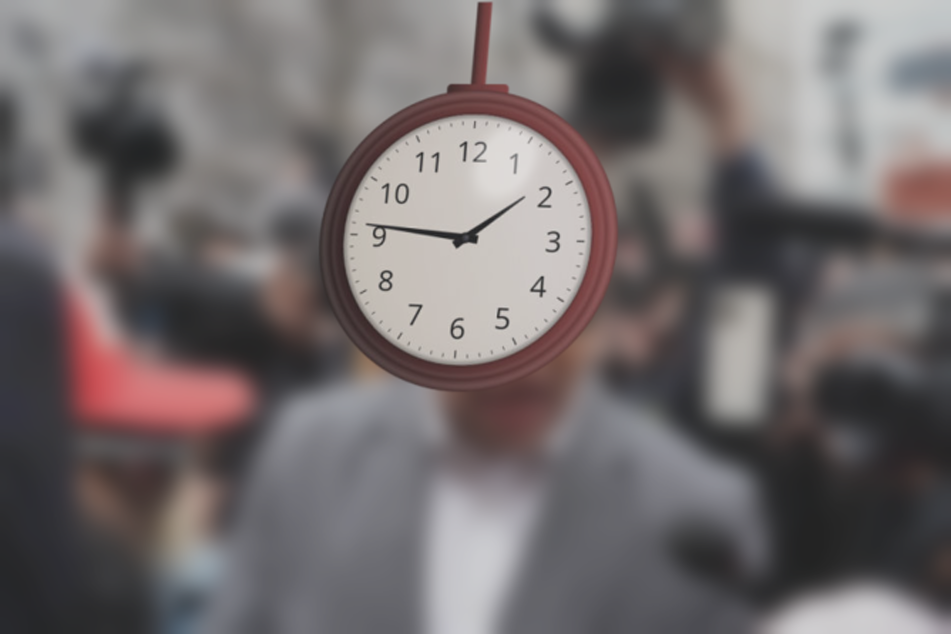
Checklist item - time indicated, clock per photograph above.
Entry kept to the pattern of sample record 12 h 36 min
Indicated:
1 h 46 min
